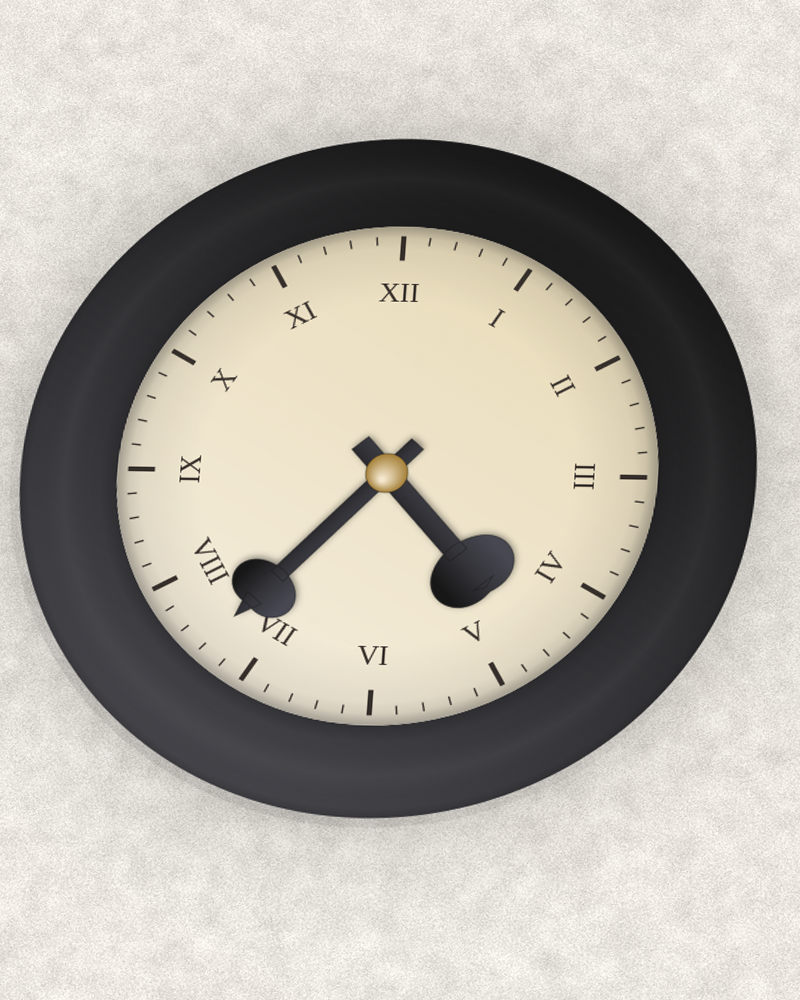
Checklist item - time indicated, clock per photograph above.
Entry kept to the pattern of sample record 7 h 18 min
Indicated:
4 h 37 min
